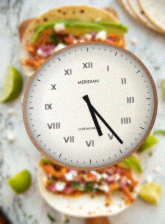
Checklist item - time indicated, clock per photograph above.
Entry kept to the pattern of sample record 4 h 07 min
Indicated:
5 h 24 min
